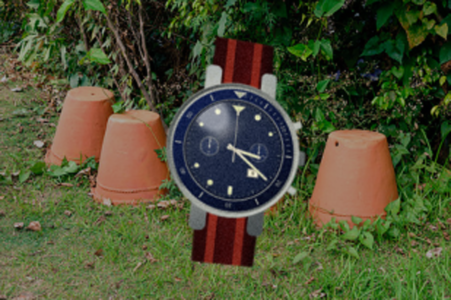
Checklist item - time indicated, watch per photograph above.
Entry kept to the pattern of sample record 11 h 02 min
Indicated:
3 h 21 min
